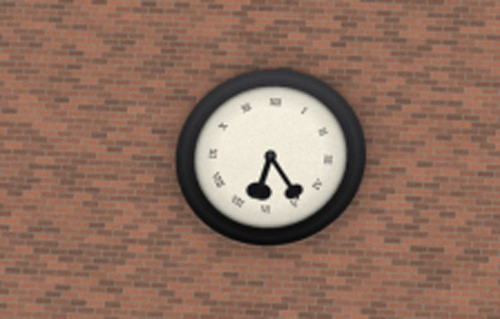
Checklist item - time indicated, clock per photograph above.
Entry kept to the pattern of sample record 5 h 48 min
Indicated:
6 h 24 min
